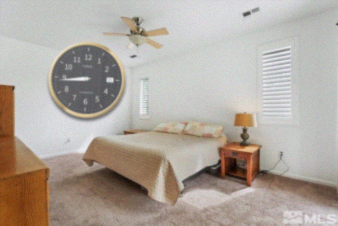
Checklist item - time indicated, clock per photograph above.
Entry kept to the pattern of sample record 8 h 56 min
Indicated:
8 h 44 min
